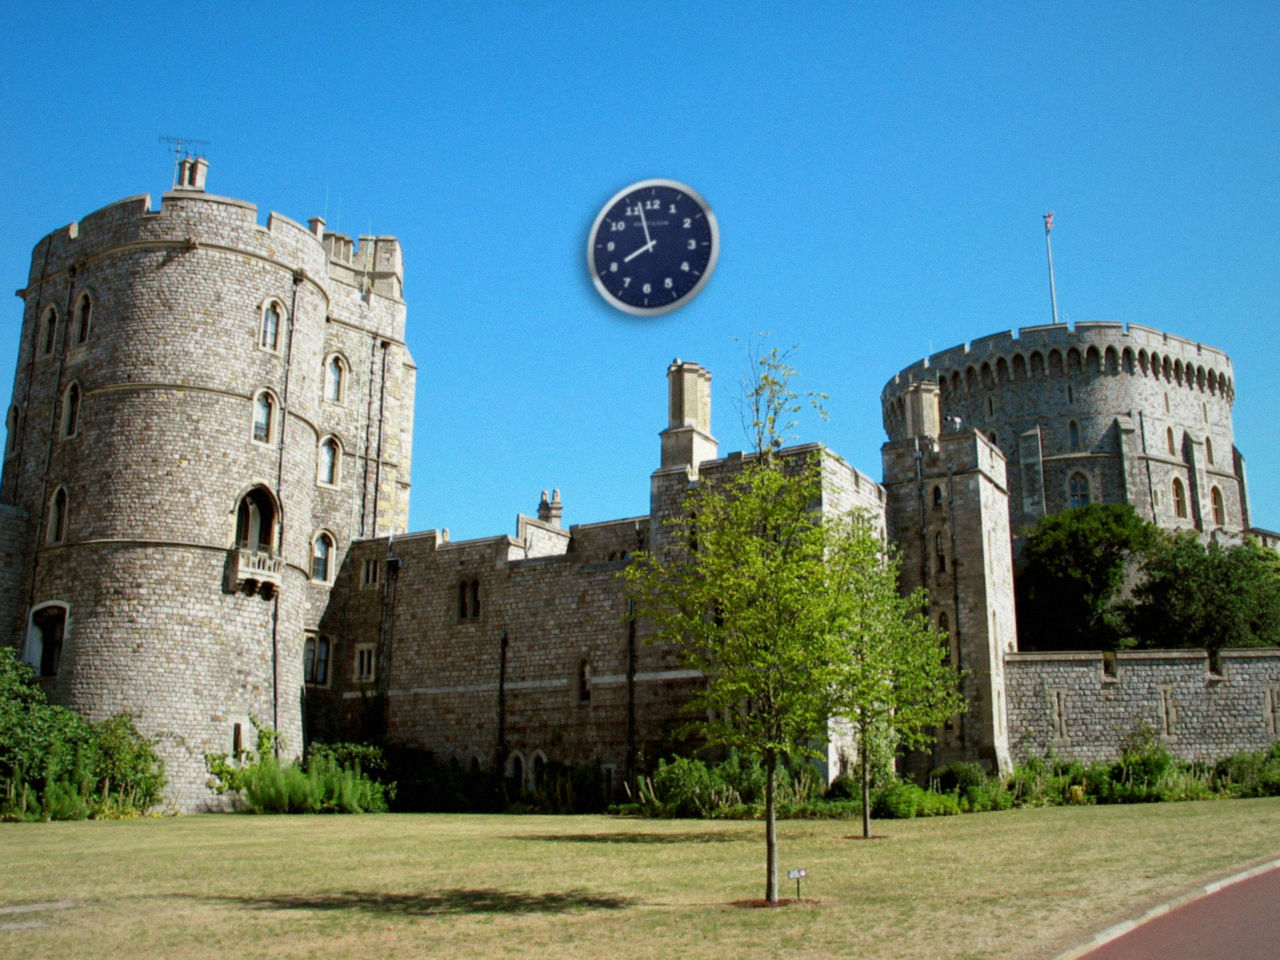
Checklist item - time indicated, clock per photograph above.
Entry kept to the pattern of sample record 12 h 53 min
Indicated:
7 h 57 min
